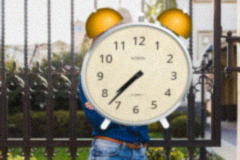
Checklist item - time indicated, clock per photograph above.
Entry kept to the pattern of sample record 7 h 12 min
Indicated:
7 h 37 min
